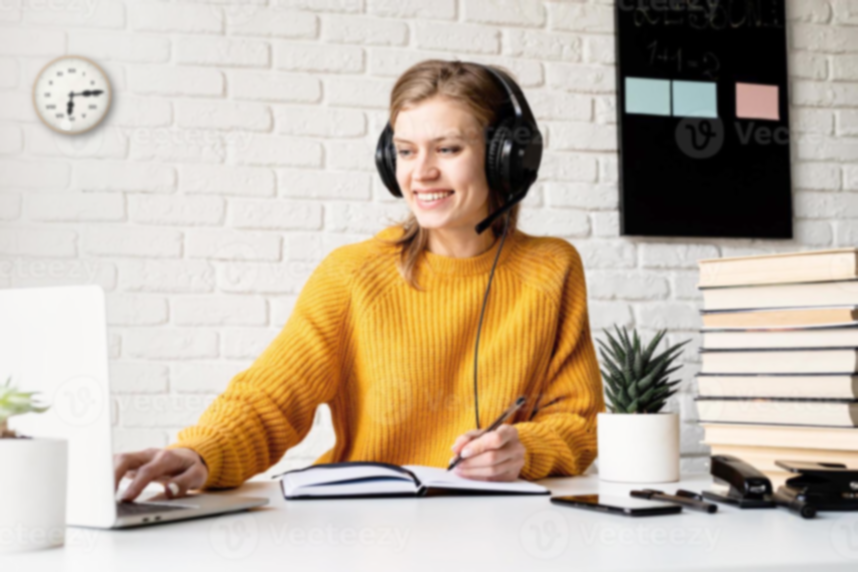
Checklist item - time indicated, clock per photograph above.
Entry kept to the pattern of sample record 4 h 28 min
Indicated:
6 h 14 min
